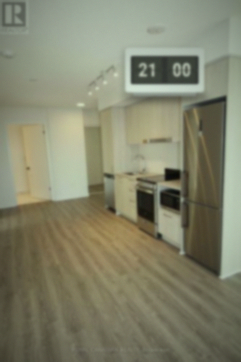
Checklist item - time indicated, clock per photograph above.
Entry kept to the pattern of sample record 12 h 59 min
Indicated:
21 h 00 min
